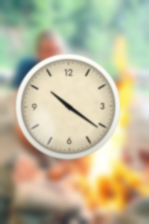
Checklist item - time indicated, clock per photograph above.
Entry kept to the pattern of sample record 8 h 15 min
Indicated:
10 h 21 min
